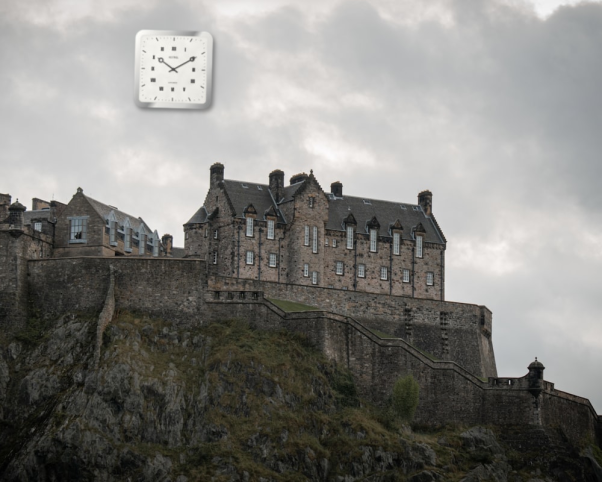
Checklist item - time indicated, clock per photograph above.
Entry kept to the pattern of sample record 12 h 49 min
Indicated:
10 h 10 min
